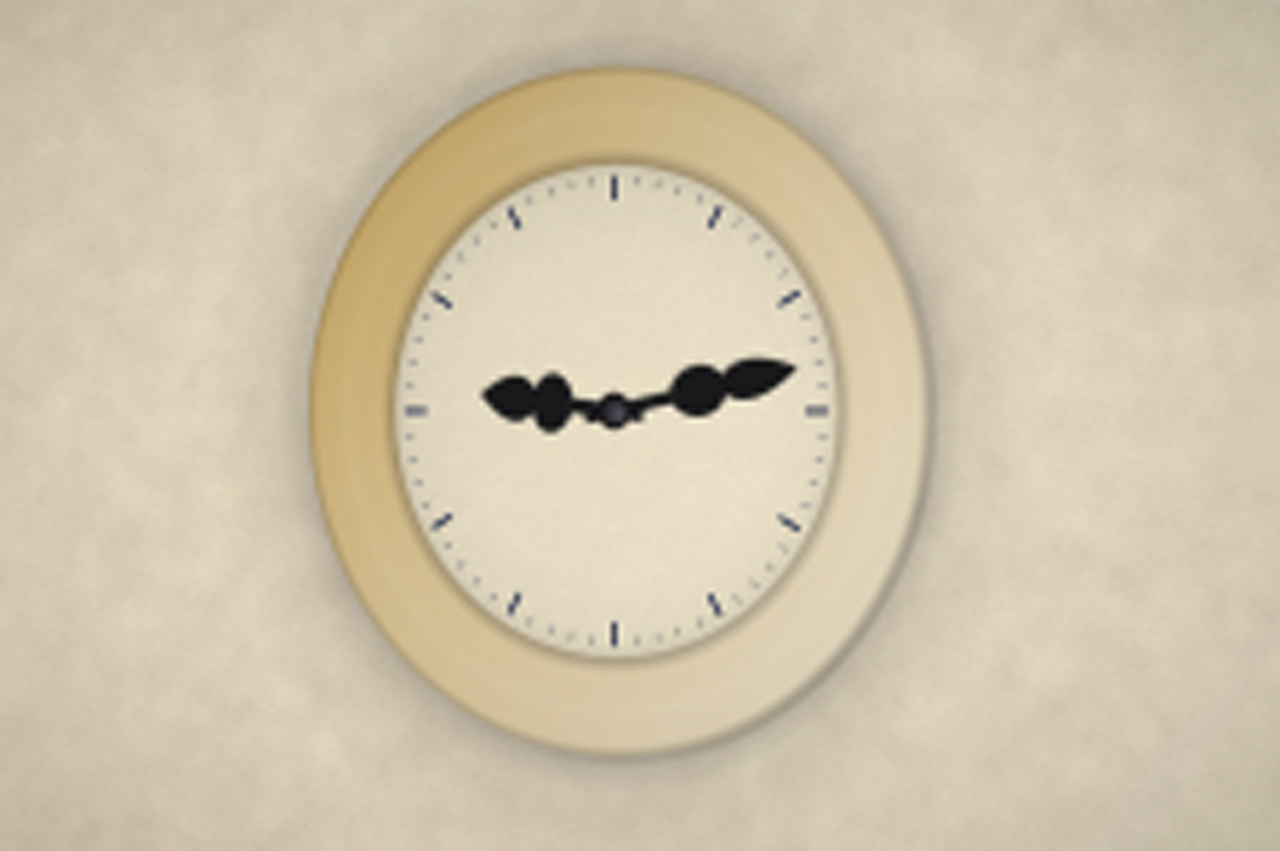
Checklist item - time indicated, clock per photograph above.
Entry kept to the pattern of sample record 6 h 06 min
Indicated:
9 h 13 min
